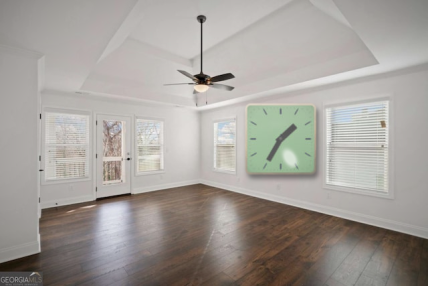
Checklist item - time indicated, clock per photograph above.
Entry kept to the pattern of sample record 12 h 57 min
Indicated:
1 h 35 min
